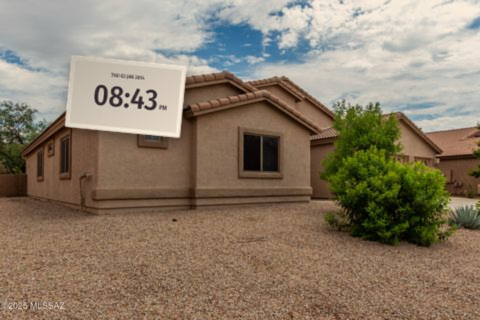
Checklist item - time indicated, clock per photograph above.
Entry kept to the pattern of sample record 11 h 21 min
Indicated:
8 h 43 min
